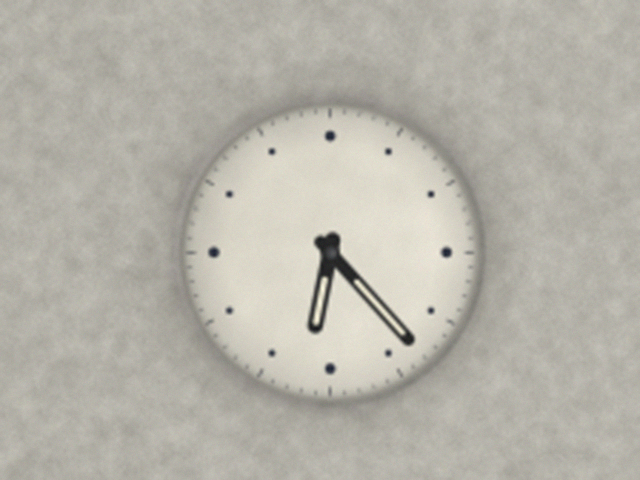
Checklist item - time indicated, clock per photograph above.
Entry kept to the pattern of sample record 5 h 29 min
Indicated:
6 h 23 min
